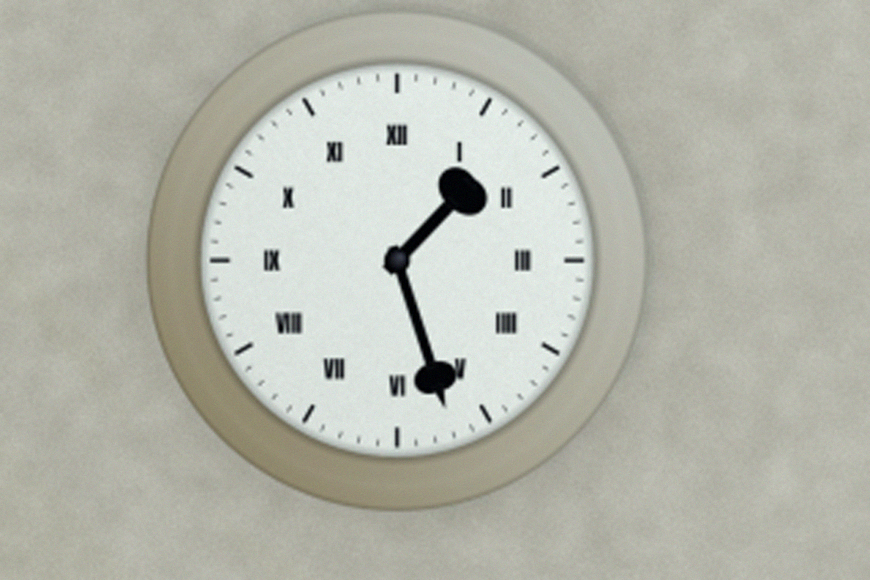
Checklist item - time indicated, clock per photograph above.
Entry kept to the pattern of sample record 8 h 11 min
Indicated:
1 h 27 min
